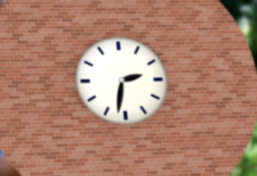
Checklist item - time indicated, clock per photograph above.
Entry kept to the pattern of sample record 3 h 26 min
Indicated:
2 h 32 min
